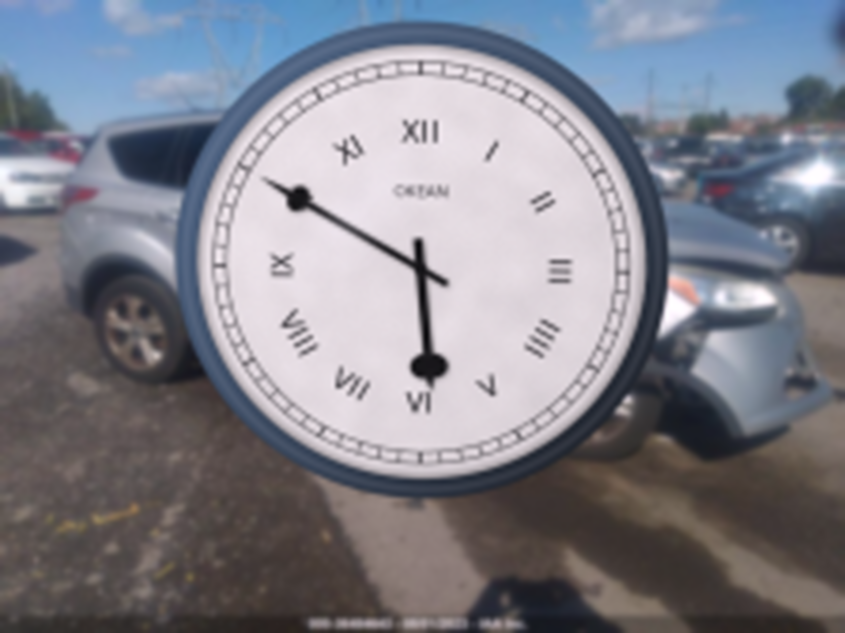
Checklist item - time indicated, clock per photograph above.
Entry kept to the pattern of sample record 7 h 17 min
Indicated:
5 h 50 min
